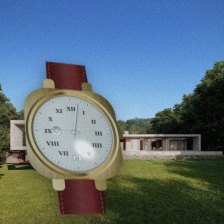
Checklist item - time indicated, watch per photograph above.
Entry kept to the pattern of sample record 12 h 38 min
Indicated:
9 h 02 min
